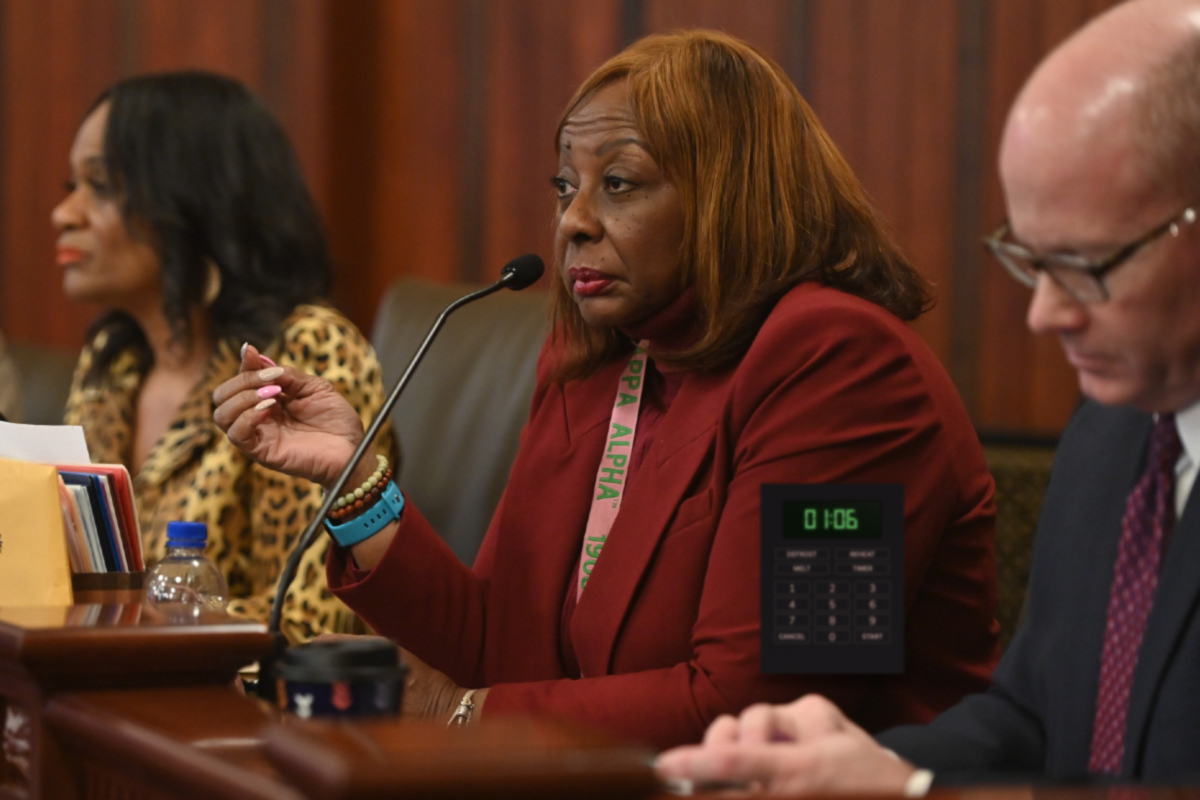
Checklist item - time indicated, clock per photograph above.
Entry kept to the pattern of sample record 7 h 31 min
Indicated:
1 h 06 min
